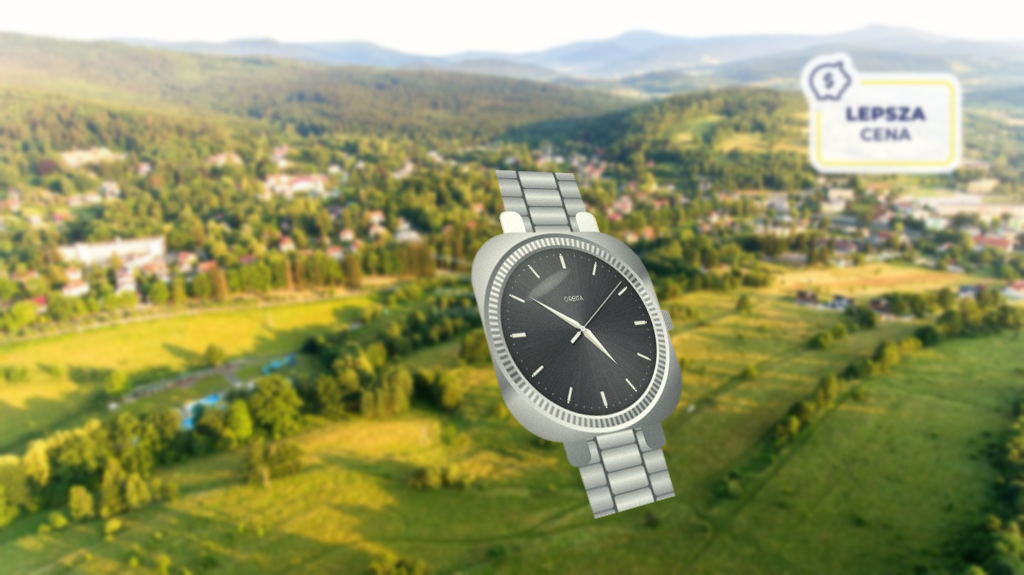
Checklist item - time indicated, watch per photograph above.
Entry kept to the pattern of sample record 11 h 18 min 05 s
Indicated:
4 h 51 min 09 s
